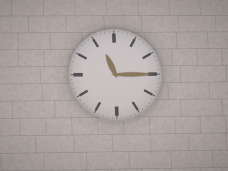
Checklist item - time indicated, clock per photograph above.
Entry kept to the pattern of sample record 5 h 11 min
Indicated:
11 h 15 min
